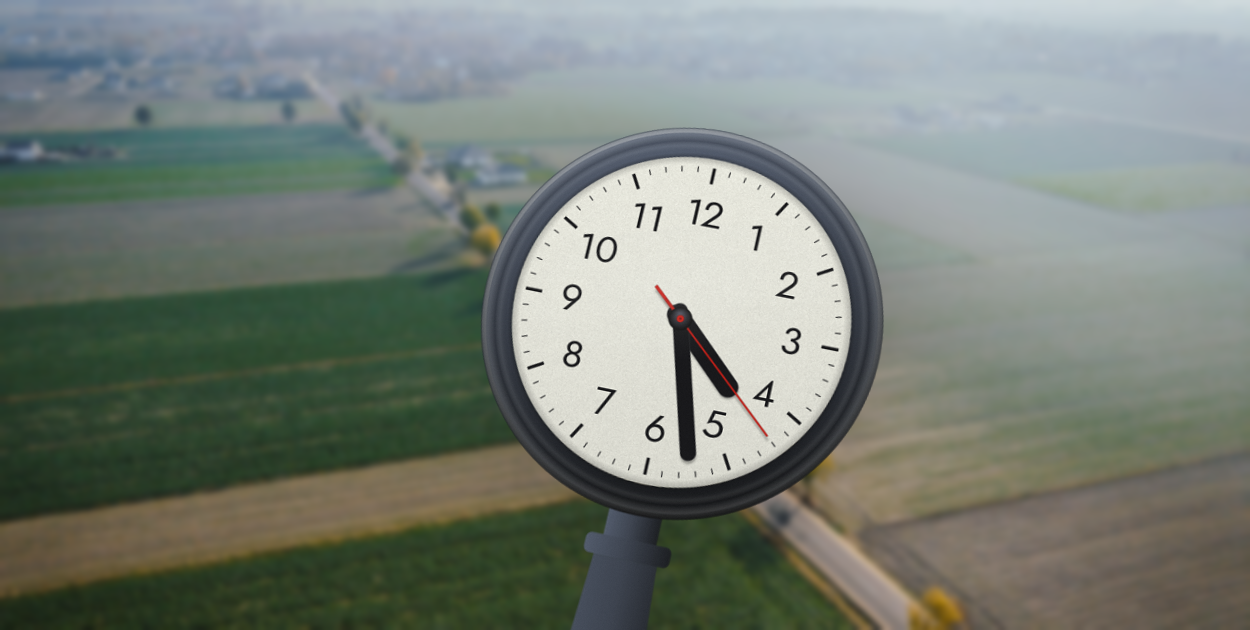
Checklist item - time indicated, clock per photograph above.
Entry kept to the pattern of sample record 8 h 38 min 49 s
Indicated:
4 h 27 min 22 s
